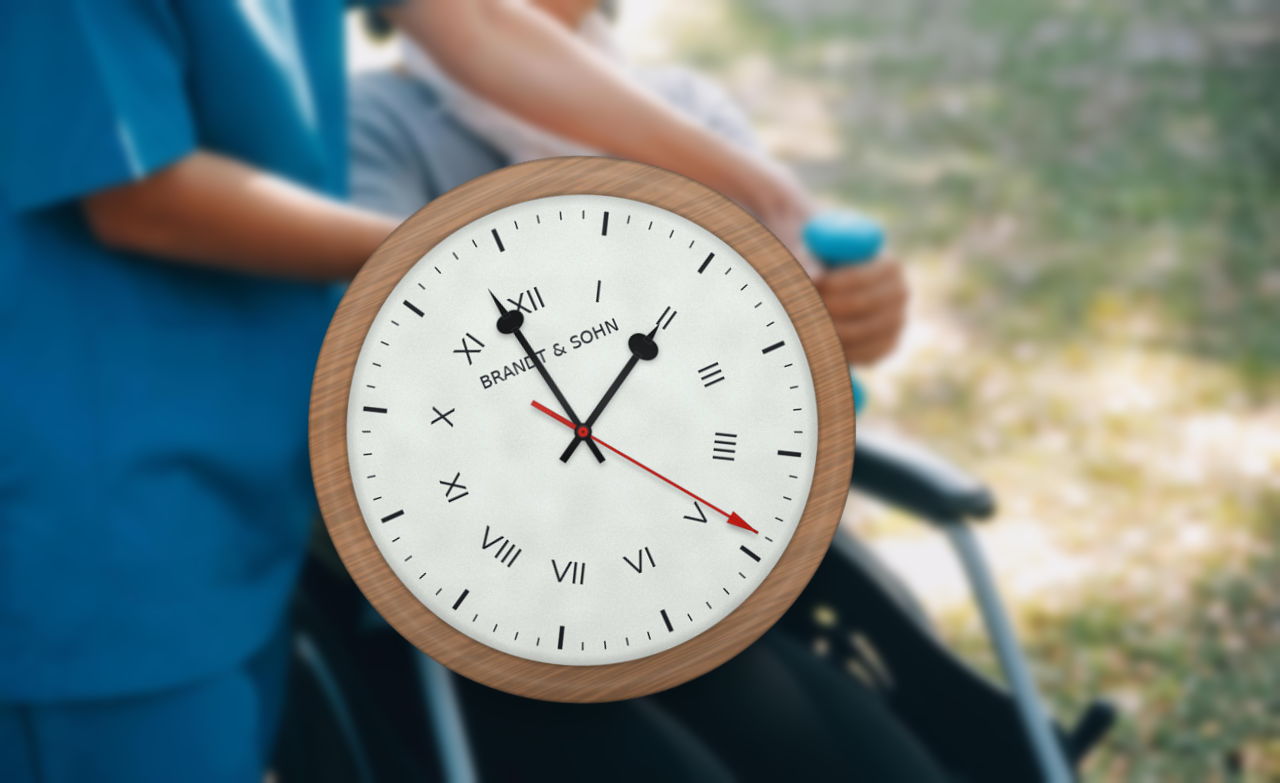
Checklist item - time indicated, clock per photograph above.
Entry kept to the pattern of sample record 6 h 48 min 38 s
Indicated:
1 h 58 min 24 s
